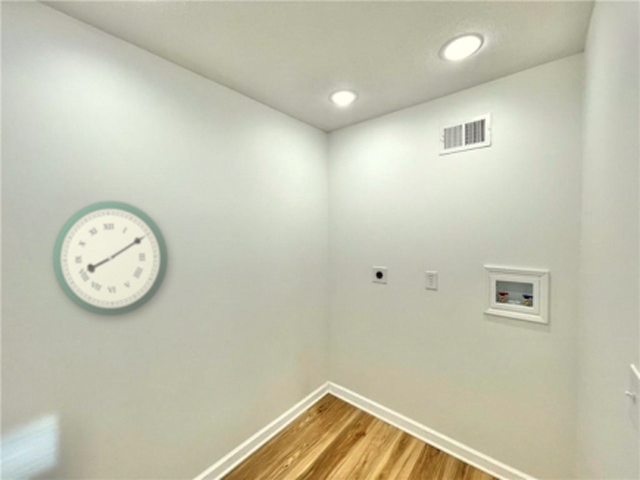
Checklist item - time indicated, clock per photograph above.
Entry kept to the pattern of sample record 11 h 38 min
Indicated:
8 h 10 min
